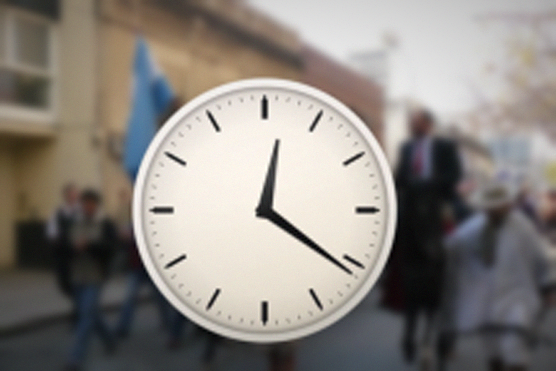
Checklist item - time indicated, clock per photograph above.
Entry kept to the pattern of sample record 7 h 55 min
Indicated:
12 h 21 min
